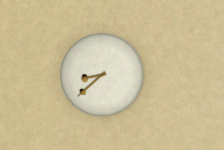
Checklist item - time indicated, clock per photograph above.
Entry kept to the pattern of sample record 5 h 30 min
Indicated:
8 h 38 min
